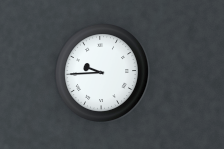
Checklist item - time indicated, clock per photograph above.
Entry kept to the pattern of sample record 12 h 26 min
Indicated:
9 h 45 min
